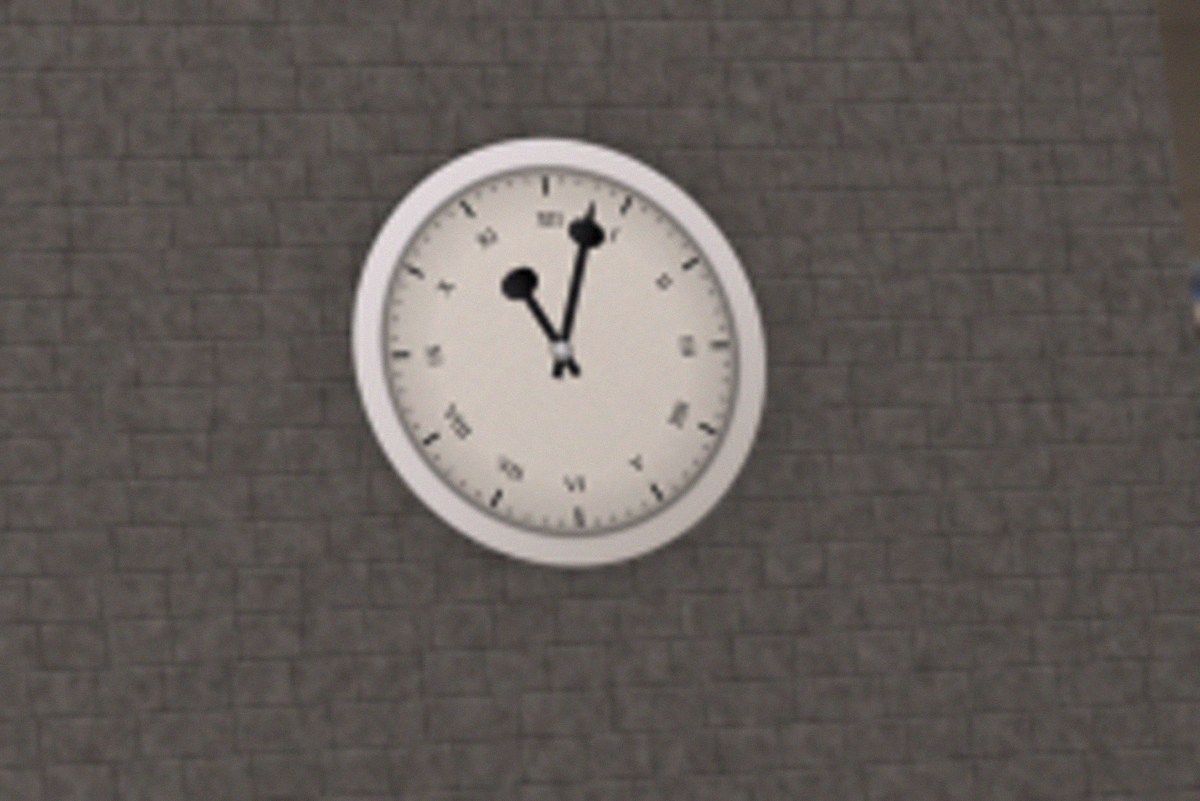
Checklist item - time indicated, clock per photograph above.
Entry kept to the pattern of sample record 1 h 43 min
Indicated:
11 h 03 min
